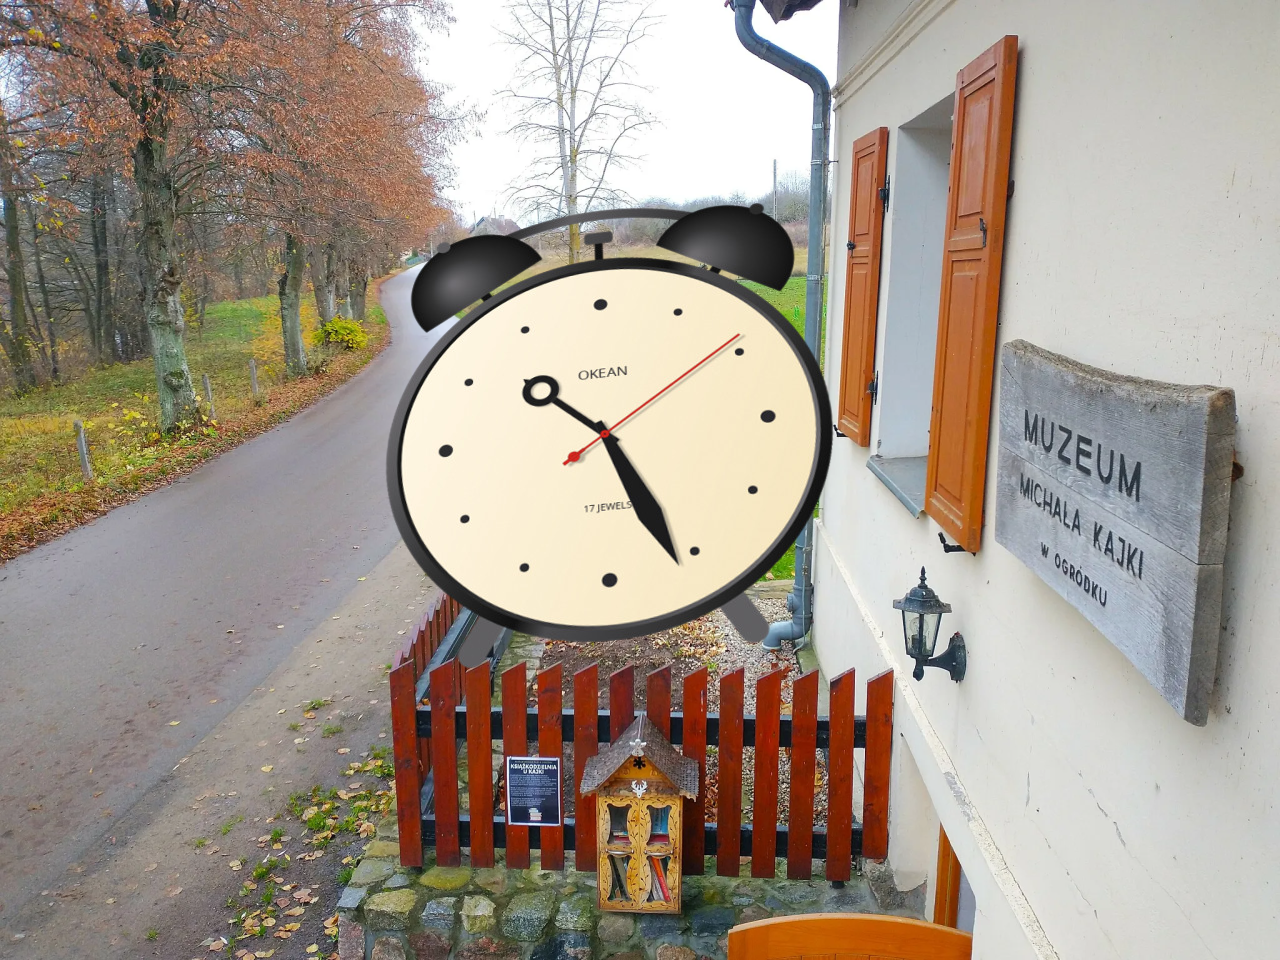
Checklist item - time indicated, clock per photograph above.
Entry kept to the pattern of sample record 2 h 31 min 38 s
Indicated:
10 h 26 min 09 s
